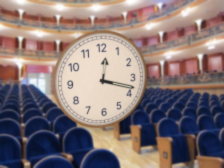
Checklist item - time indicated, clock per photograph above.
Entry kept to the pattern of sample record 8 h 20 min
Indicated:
12 h 18 min
